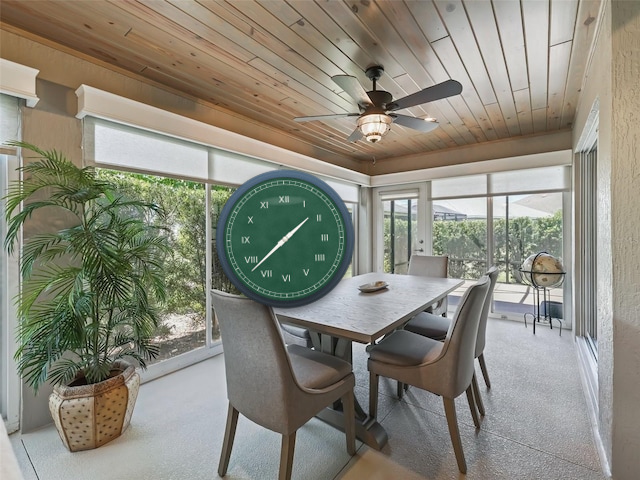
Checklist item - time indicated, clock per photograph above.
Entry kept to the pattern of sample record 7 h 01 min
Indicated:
1 h 38 min
